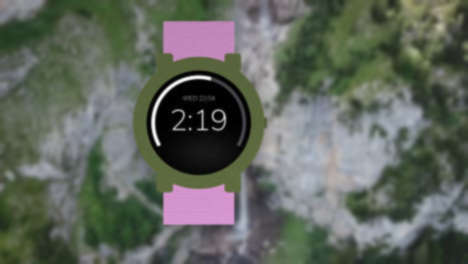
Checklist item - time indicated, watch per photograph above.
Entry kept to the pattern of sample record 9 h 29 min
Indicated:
2 h 19 min
